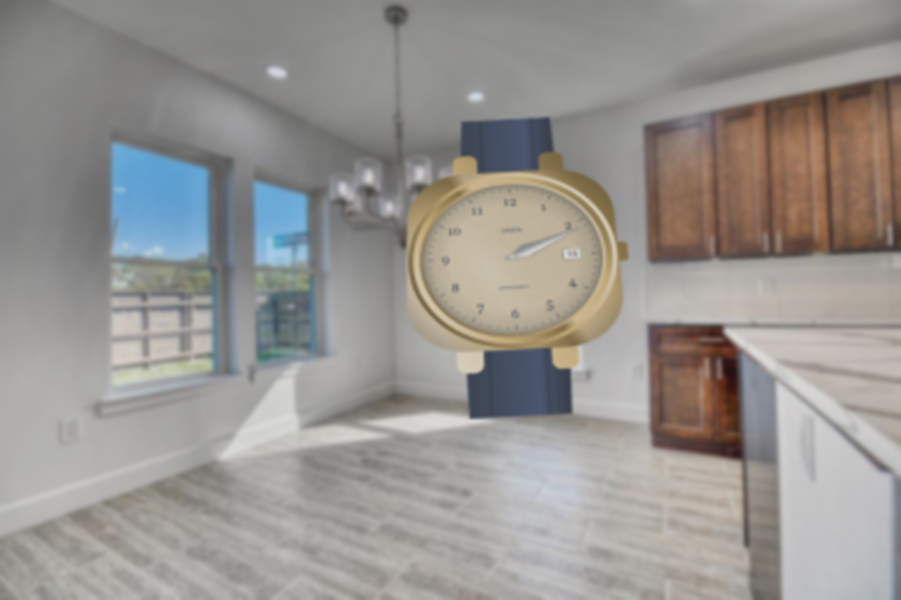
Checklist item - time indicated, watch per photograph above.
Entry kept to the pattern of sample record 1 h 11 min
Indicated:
2 h 11 min
